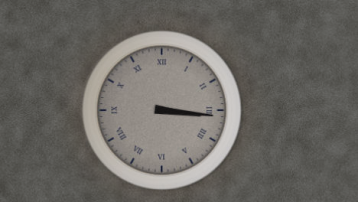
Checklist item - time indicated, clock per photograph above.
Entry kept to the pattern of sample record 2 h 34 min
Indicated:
3 h 16 min
